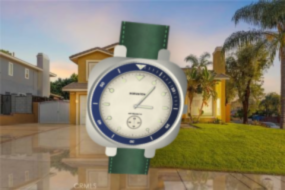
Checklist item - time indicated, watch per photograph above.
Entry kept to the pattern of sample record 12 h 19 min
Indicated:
3 h 06 min
